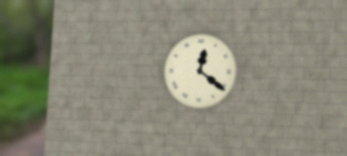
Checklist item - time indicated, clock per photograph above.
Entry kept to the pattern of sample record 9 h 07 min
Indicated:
12 h 21 min
